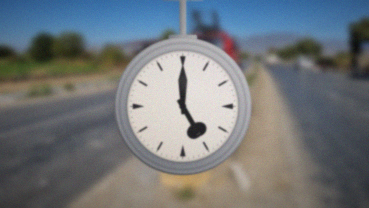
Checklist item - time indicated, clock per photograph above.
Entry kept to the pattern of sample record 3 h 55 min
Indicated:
5 h 00 min
